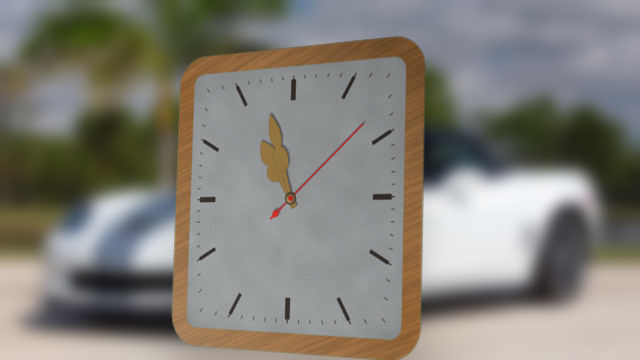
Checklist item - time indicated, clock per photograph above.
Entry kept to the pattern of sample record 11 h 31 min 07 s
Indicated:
10 h 57 min 08 s
